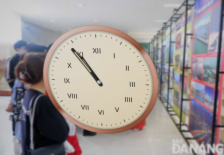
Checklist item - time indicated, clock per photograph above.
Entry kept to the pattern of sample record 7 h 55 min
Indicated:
10 h 54 min
